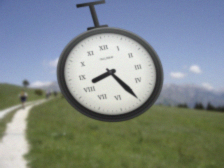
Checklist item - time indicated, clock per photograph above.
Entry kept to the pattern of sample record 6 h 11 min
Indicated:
8 h 25 min
